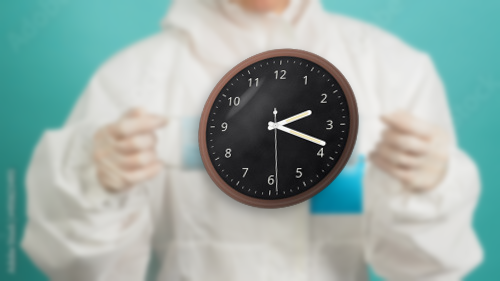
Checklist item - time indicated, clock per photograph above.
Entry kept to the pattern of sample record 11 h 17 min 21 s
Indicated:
2 h 18 min 29 s
